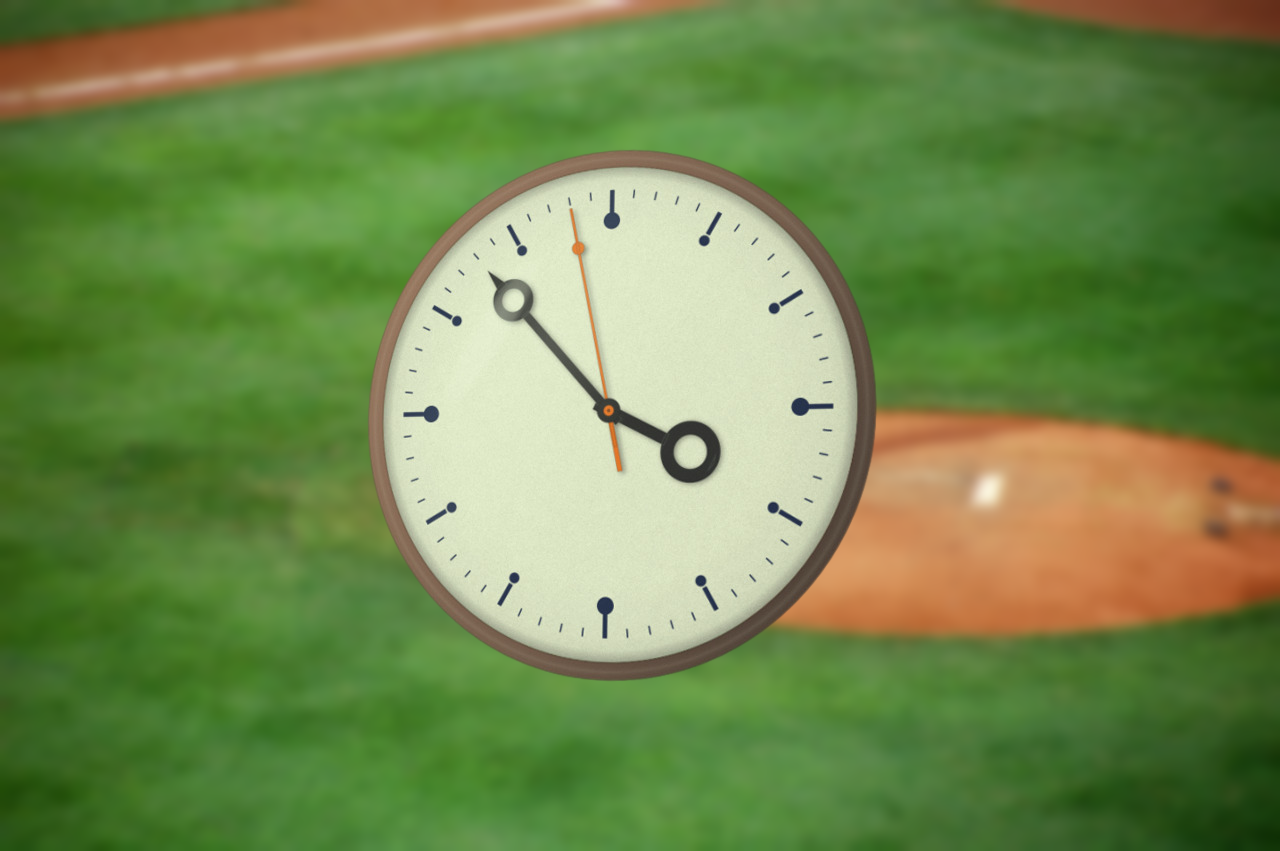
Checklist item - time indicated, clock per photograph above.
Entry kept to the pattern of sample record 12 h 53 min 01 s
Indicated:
3 h 52 min 58 s
